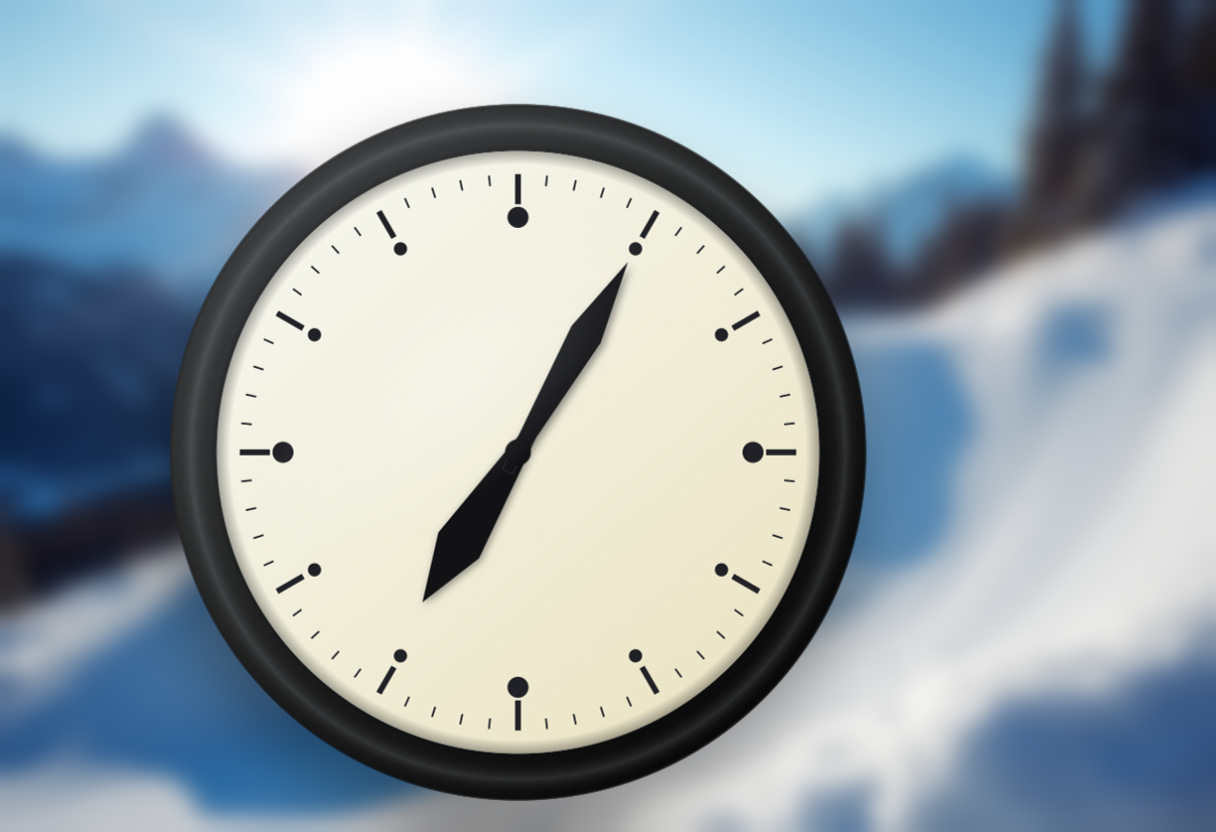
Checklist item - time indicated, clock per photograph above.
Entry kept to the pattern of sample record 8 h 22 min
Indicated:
7 h 05 min
